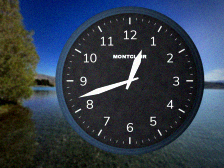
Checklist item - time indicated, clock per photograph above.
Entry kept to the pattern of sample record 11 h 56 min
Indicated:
12 h 42 min
